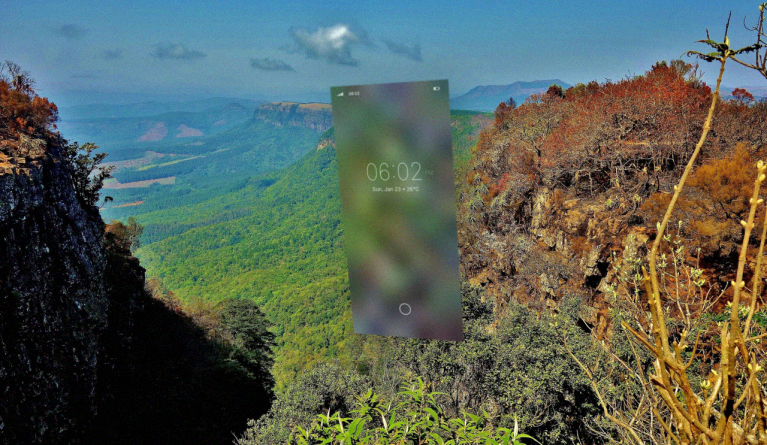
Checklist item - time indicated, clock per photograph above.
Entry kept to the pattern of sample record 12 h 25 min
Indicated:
6 h 02 min
